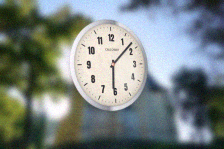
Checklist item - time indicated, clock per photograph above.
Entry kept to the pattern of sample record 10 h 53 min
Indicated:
6 h 08 min
